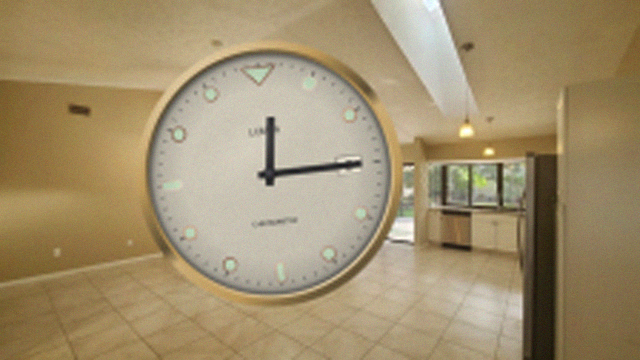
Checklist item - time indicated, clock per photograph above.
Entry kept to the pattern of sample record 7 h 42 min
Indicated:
12 h 15 min
